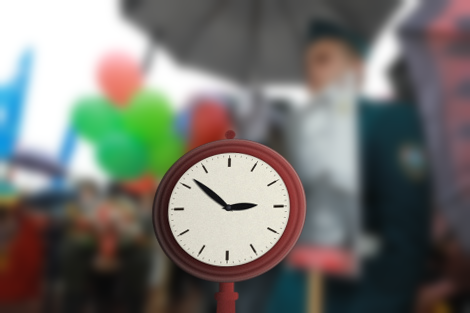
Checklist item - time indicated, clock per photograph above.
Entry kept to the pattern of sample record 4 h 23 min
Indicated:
2 h 52 min
